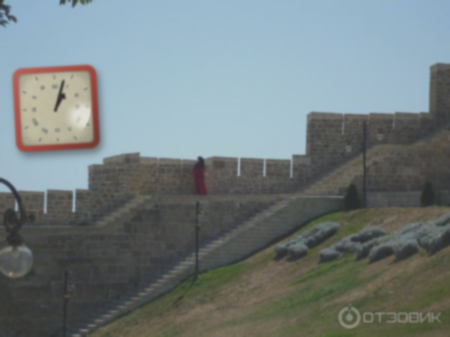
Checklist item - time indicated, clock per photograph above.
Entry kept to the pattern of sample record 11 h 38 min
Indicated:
1 h 03 min
